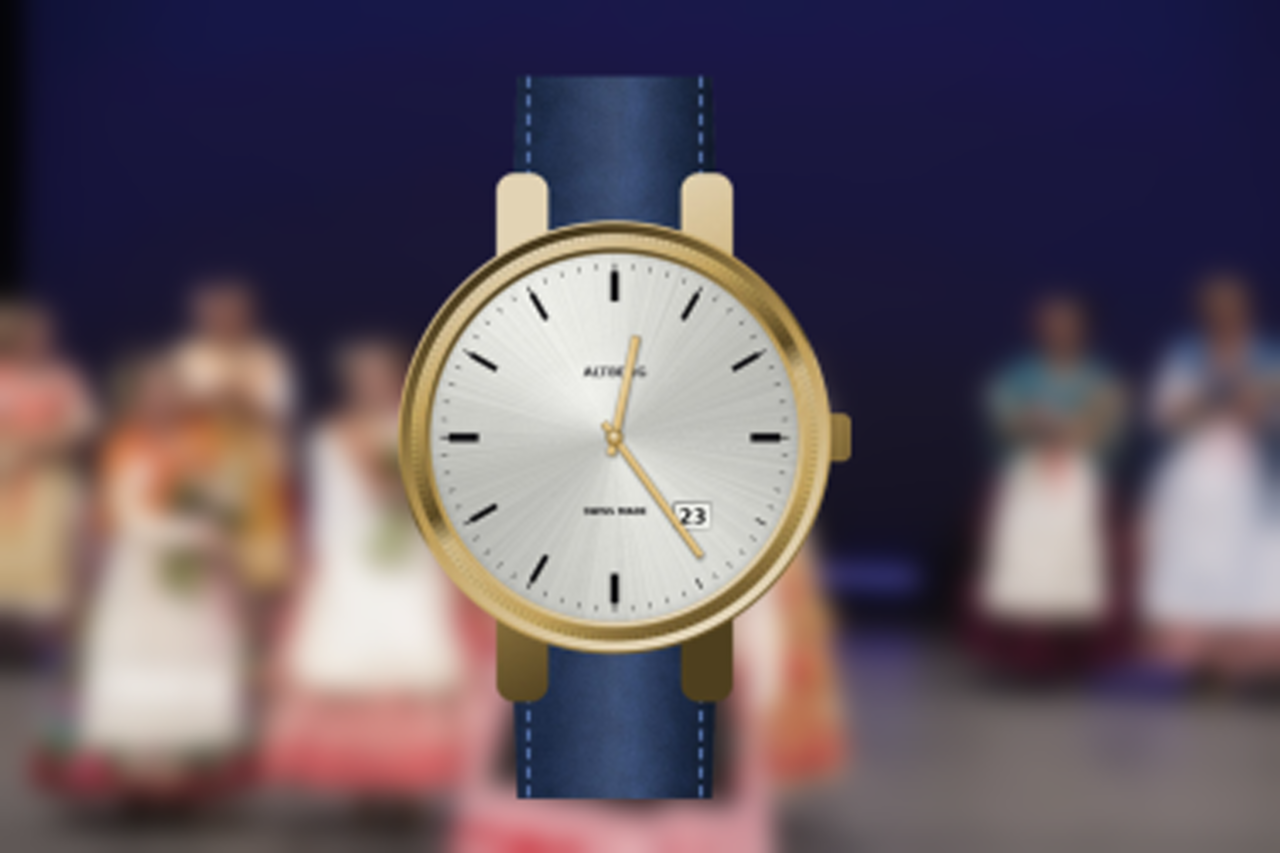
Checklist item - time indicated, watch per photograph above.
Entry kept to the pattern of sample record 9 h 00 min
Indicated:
12 h 24 min
